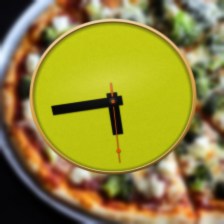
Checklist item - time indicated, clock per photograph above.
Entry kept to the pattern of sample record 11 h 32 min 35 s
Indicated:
5 h 43 min 29 s
